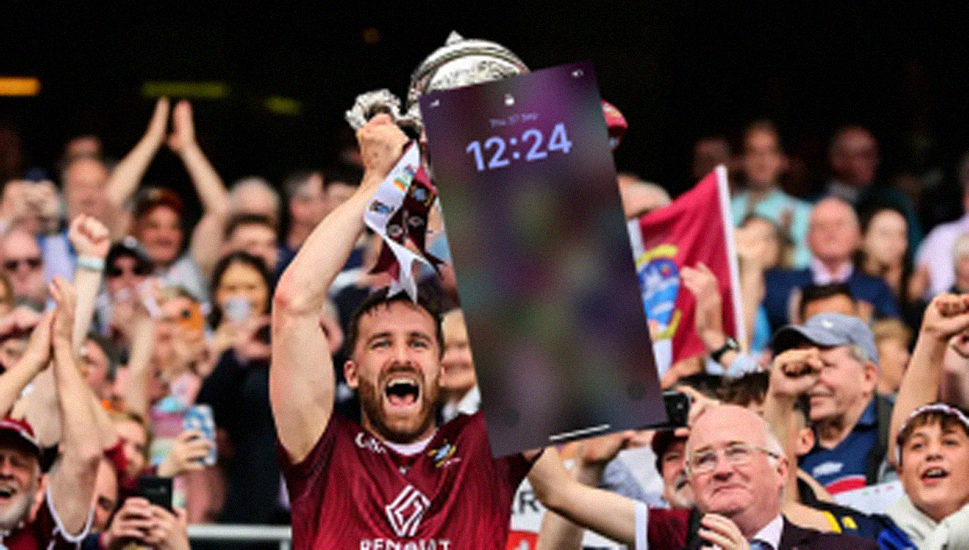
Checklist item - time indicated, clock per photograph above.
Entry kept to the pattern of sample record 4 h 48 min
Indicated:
12 h 24 min
